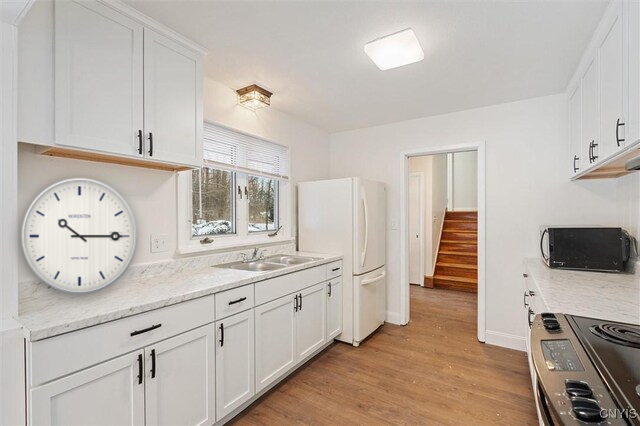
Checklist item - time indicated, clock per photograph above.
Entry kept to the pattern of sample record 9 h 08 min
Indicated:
10 h 15 min
